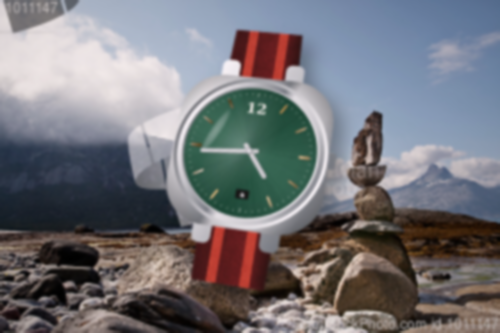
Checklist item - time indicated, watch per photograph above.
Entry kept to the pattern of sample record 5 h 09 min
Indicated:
4 h 44 min
